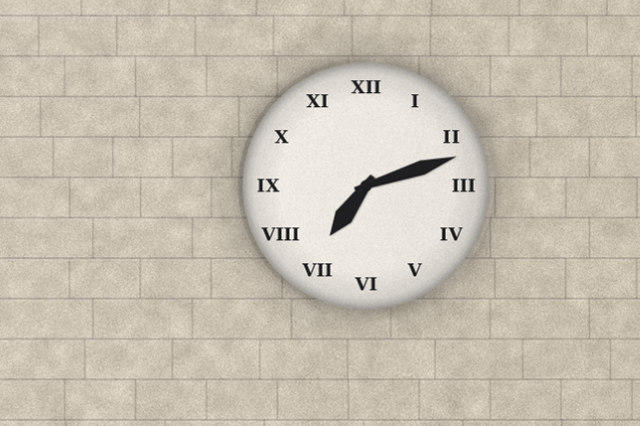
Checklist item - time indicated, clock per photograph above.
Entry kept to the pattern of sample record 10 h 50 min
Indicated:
7 h 12 min
